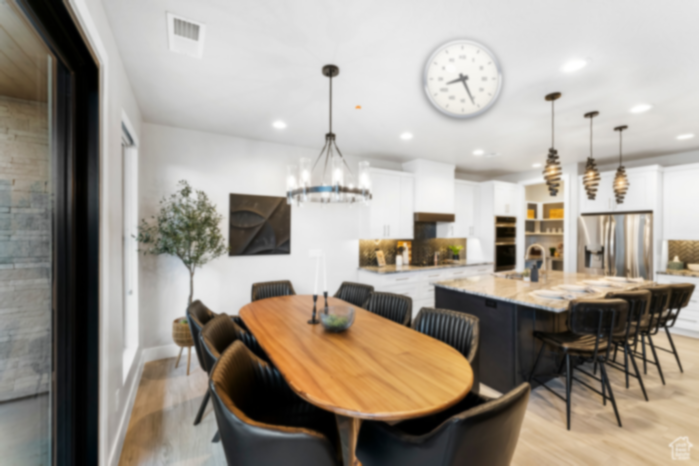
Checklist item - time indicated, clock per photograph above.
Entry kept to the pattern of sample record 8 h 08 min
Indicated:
8 h 26 min
